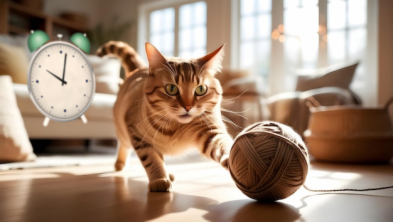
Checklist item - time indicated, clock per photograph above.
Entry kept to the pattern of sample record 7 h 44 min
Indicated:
10 h 02 min
